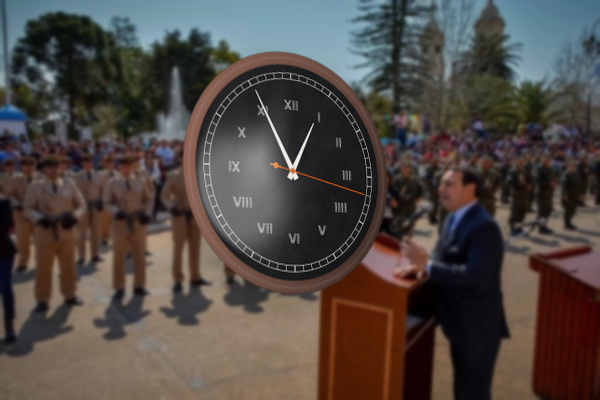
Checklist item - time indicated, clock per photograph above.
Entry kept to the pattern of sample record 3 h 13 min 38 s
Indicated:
12 h 55 min 17 s
